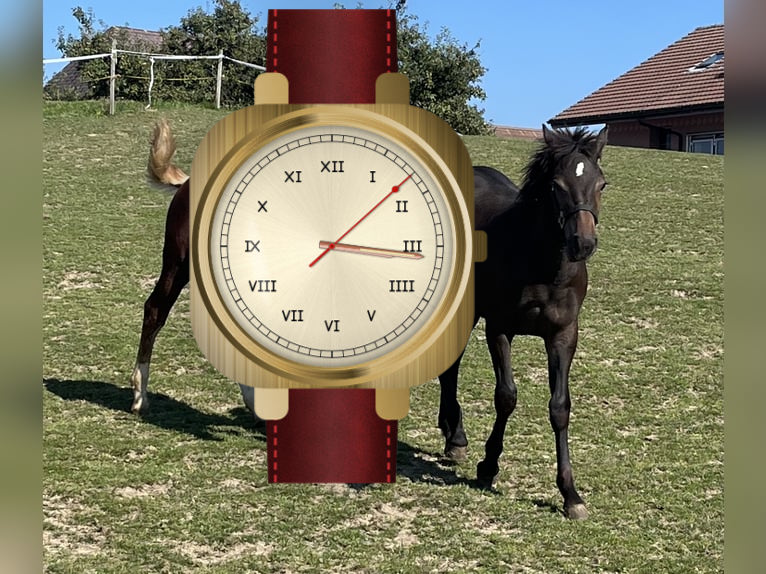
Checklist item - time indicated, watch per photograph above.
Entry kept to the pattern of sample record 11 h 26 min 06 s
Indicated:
3 h 16 min 08 s
